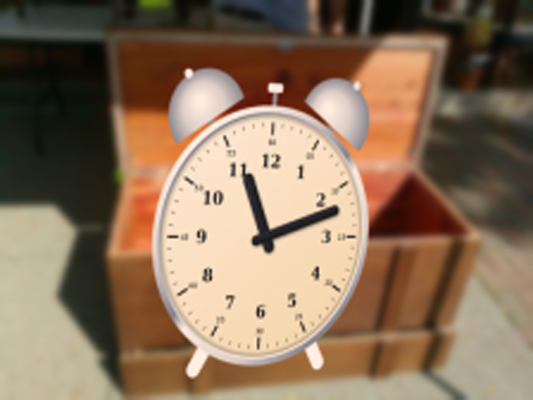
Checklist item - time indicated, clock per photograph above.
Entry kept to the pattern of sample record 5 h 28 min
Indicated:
11 h 12 min
